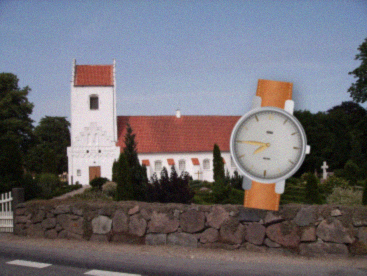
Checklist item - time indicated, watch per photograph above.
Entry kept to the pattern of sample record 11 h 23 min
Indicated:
7 h 45 min
